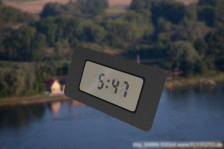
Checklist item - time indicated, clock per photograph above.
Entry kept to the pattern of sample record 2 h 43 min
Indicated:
5 h 47 min
